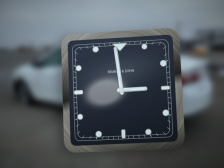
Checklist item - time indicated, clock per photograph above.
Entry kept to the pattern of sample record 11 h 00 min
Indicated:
2 h 59 min
